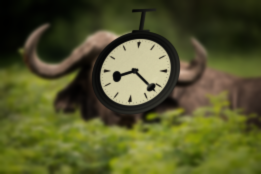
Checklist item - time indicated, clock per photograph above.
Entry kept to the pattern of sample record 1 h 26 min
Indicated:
8 h 22 min
